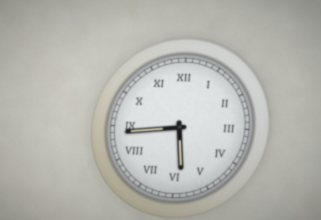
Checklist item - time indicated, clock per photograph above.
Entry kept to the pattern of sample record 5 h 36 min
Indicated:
5 h 44 min
